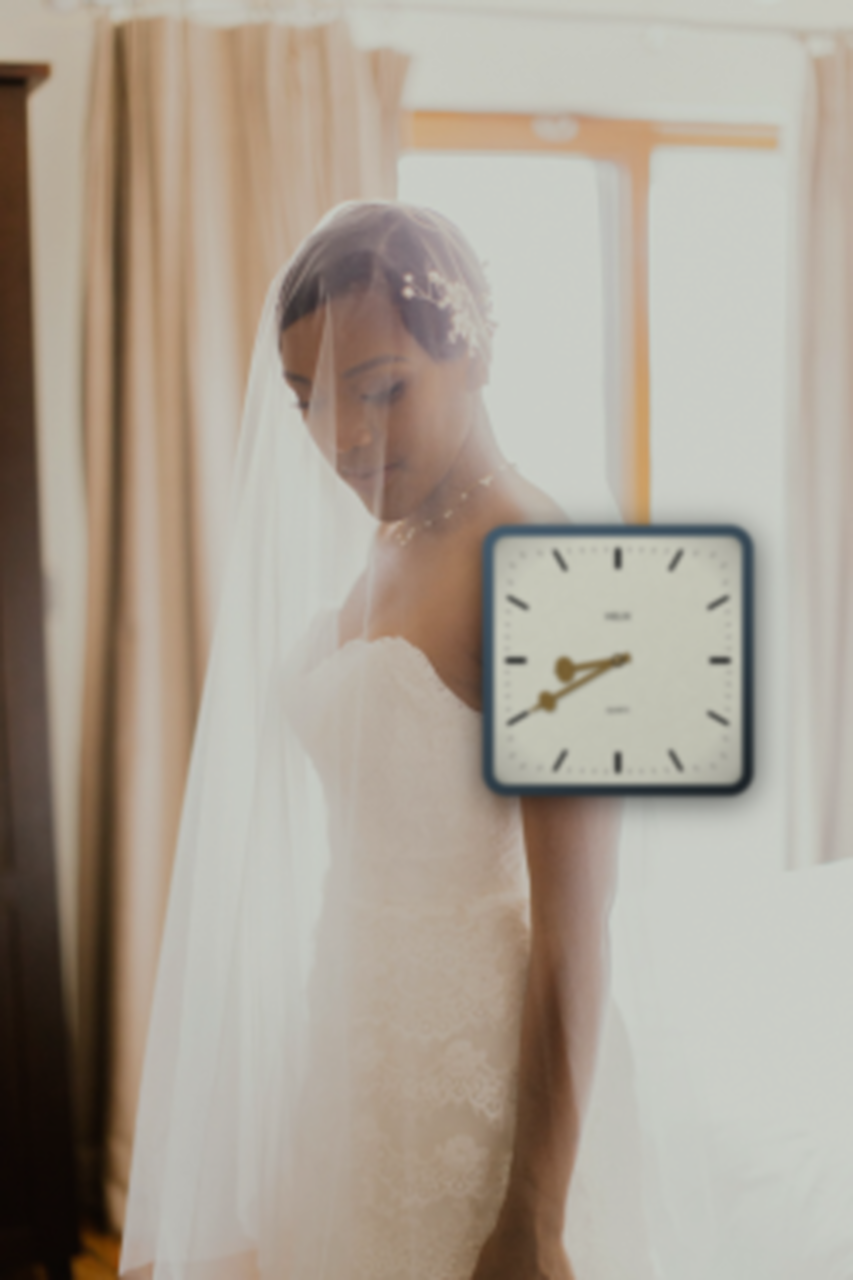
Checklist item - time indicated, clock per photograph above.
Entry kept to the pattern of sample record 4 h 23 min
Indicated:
8 h 40 min
